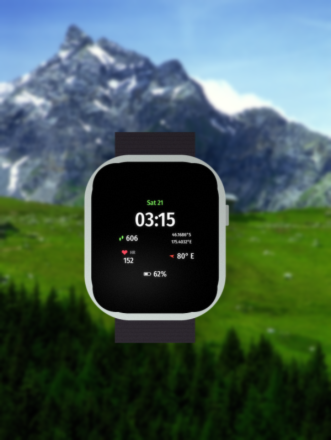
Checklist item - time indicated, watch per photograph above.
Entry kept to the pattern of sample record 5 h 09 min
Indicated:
3 h 15 min
